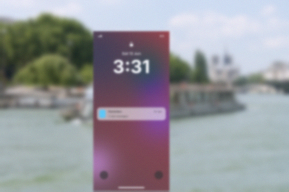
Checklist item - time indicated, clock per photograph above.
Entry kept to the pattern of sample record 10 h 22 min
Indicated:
3 h 31 min
